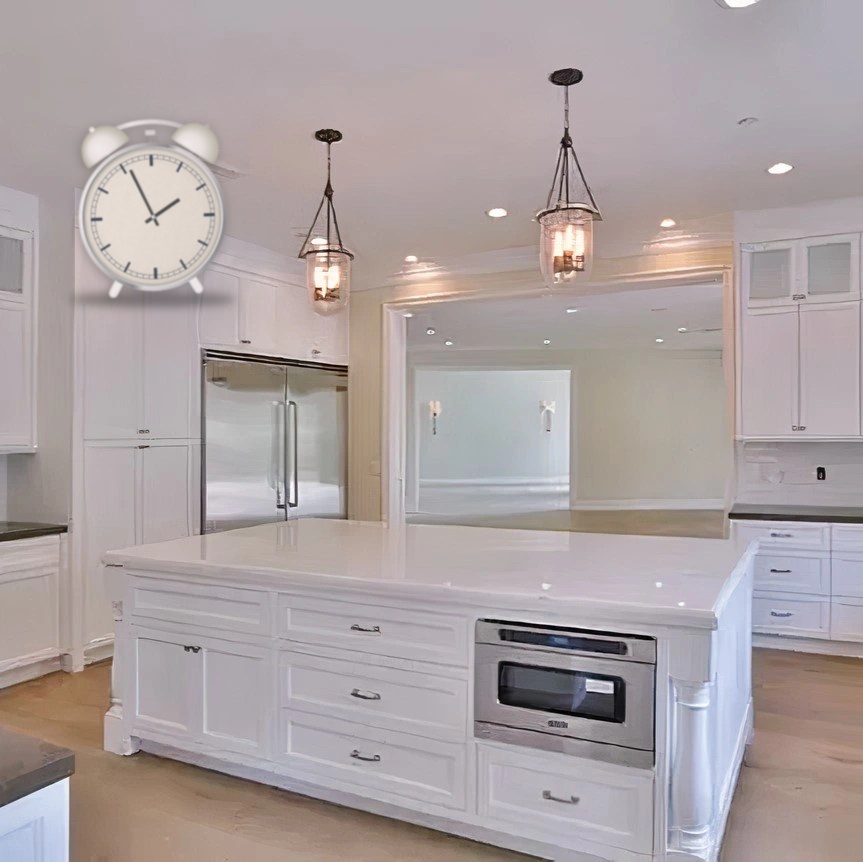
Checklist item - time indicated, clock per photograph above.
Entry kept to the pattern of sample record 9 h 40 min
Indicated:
1 h 56 min
